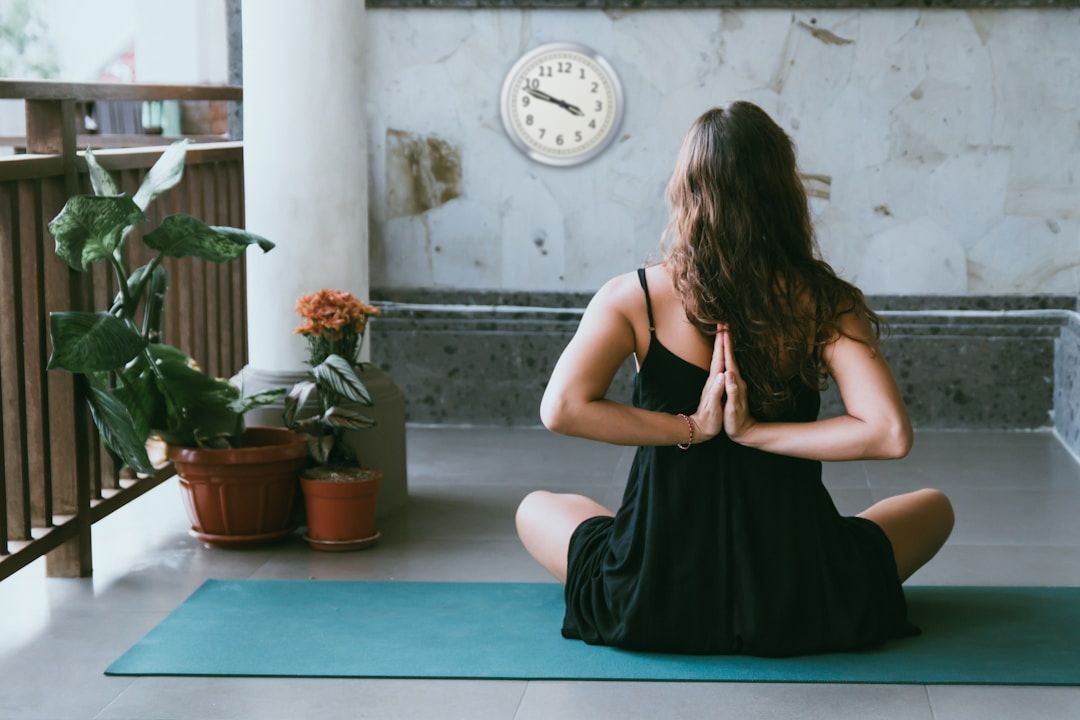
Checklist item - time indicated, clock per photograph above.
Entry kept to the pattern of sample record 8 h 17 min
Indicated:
3 h 48 min
